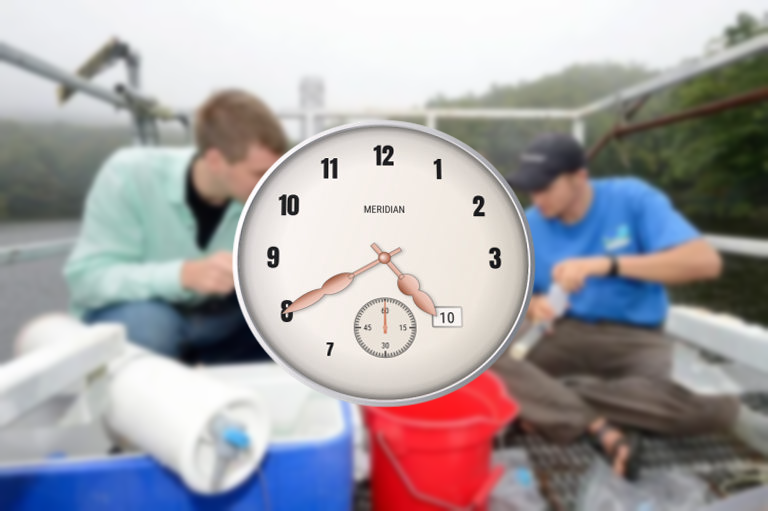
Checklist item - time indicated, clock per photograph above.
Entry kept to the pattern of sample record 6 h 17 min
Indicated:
4 h 40 min
